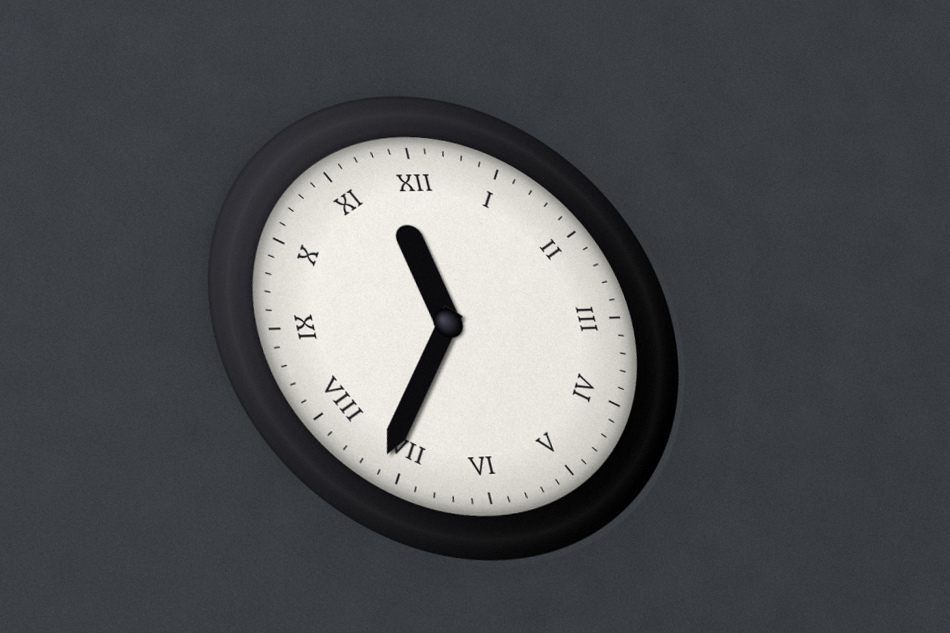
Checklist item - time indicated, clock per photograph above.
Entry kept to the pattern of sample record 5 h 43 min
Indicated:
11 h 36 min
